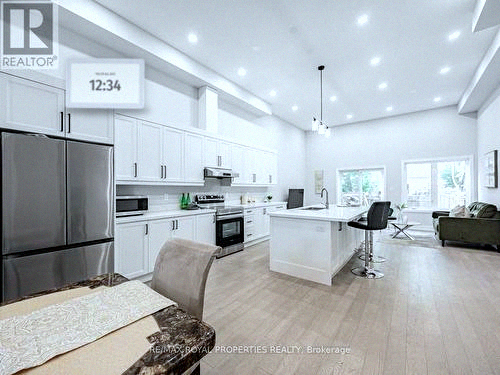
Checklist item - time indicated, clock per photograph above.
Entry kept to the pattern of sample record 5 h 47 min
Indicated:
12 h 34 min
